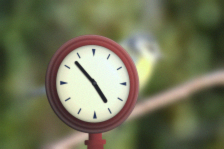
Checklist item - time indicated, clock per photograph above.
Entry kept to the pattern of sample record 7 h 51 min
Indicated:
4 h 53 min
